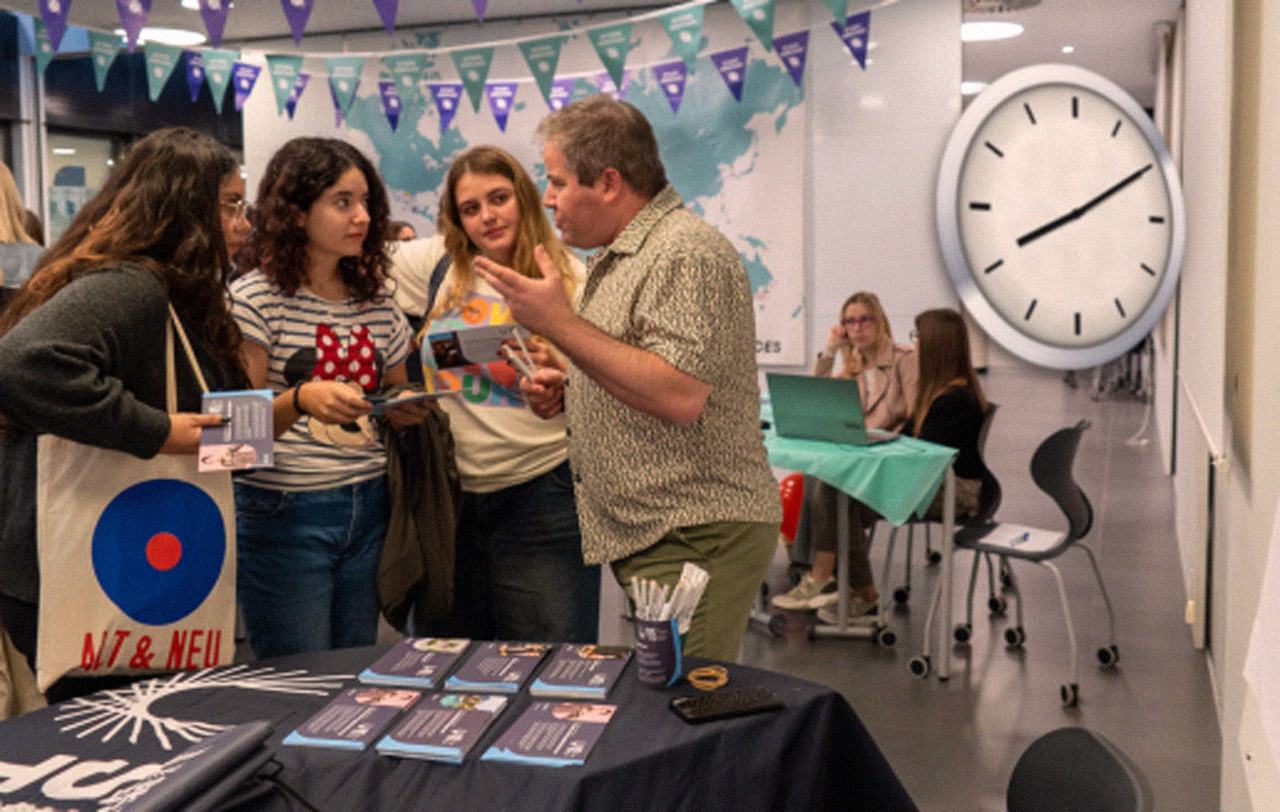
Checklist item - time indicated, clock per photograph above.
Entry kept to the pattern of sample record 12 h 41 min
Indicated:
8 h 10 min
